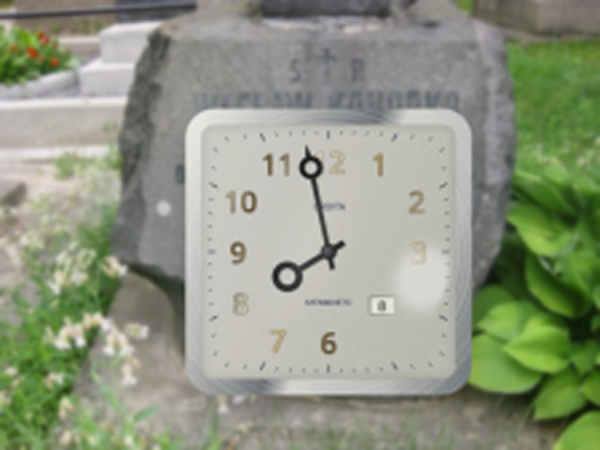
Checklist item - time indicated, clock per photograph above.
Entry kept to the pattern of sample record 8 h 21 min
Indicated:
7 h 58 min
